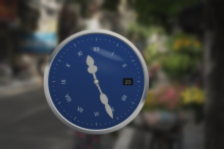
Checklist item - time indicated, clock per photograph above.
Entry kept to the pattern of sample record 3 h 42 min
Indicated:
11 h 26 min
